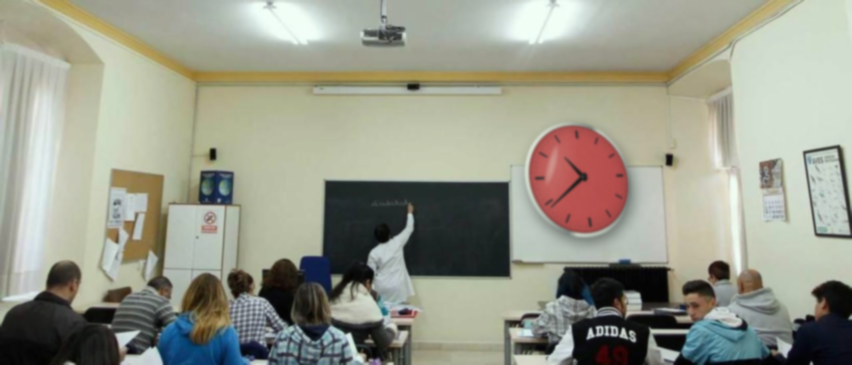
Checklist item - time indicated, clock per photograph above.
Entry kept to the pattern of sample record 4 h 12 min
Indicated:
10 h 39 min
